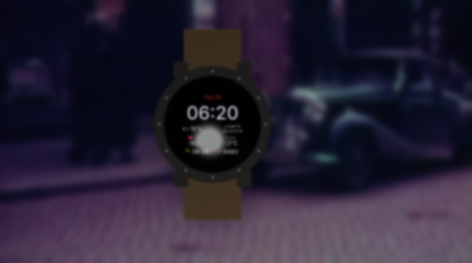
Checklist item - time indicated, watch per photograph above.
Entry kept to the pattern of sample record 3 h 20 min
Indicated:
6 h 20 min
